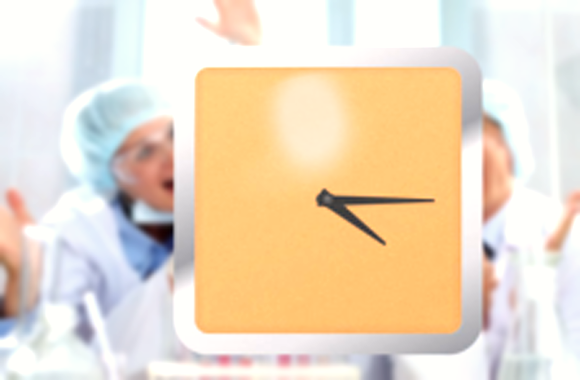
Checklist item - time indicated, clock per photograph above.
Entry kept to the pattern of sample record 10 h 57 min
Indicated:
4 h 15 min
